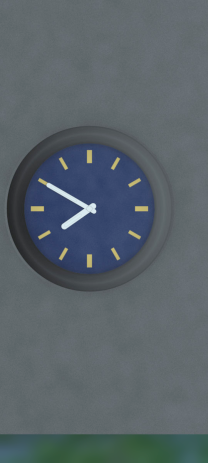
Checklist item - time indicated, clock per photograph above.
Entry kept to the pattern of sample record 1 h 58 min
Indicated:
7 h 50 min
